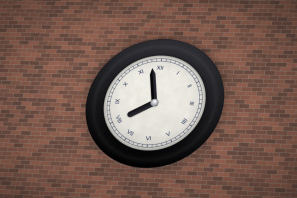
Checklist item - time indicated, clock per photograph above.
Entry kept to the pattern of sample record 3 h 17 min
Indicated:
7 h 58 min
